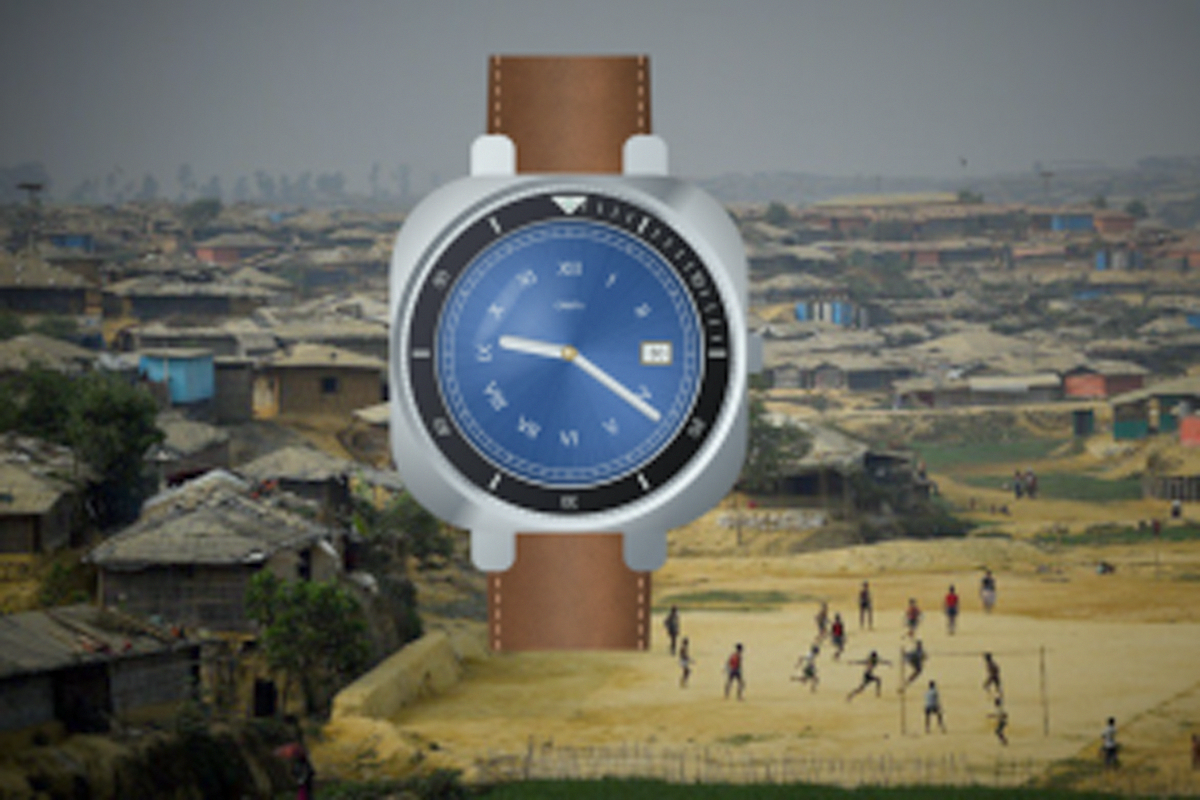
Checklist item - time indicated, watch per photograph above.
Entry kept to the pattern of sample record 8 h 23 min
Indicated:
9 h 21 min
